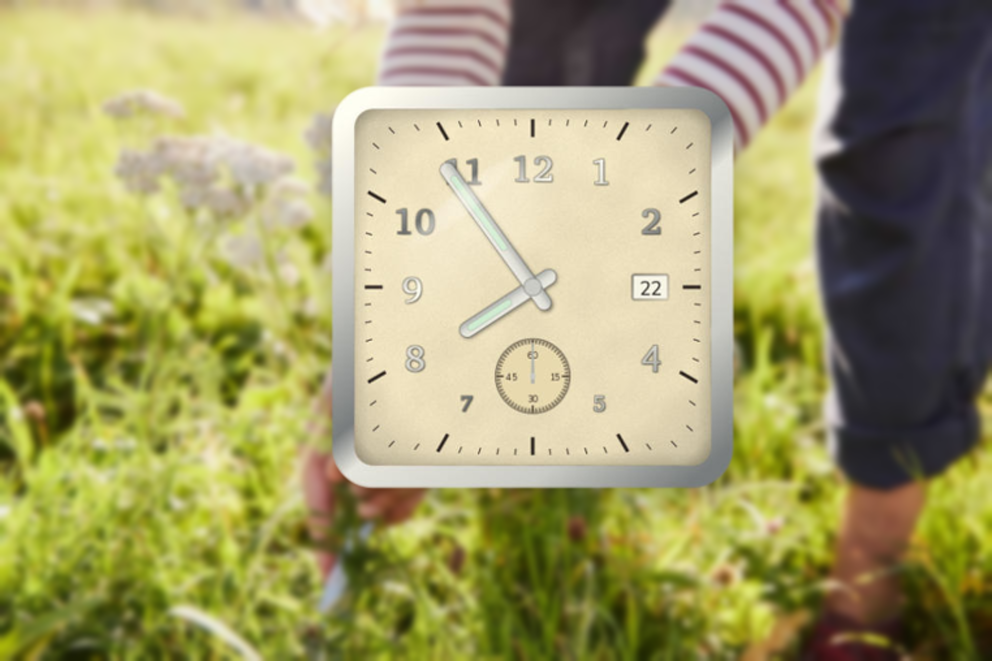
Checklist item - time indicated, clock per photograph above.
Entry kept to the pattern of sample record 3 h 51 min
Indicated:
7 h 54 min
